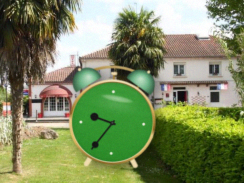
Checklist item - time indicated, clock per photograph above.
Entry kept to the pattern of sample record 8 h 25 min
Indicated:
9 h 36 min
